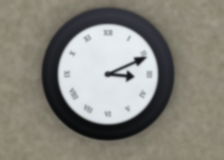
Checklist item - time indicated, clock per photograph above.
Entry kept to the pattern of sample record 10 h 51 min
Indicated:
3 h 11 min
